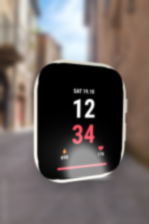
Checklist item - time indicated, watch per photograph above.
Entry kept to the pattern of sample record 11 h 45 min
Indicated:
12 h 34 min
